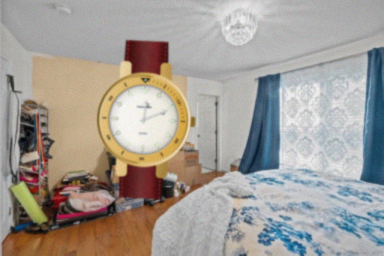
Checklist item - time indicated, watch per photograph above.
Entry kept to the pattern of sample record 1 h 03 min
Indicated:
12 h 11 min
